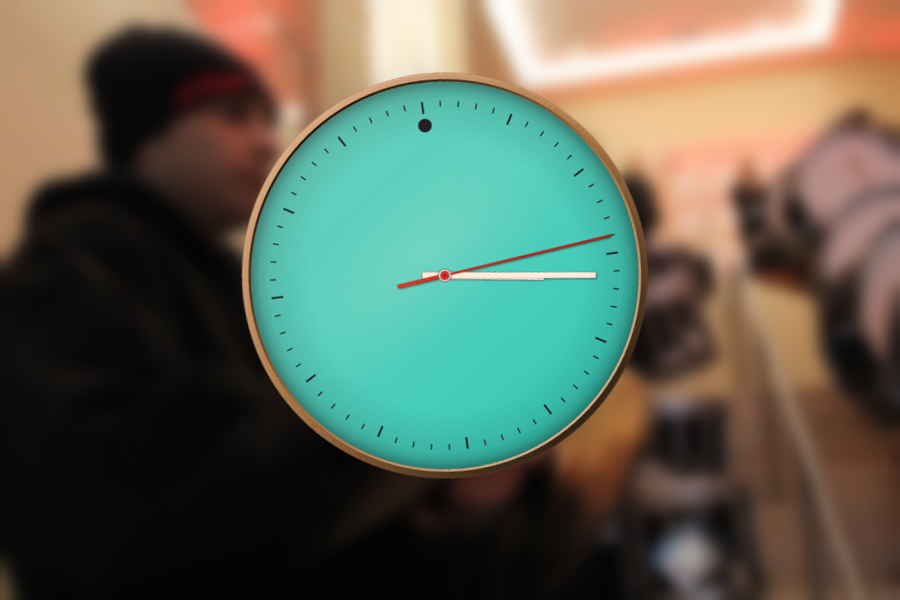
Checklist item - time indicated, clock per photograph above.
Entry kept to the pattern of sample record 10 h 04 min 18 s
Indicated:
3 h 16 min 14 s
